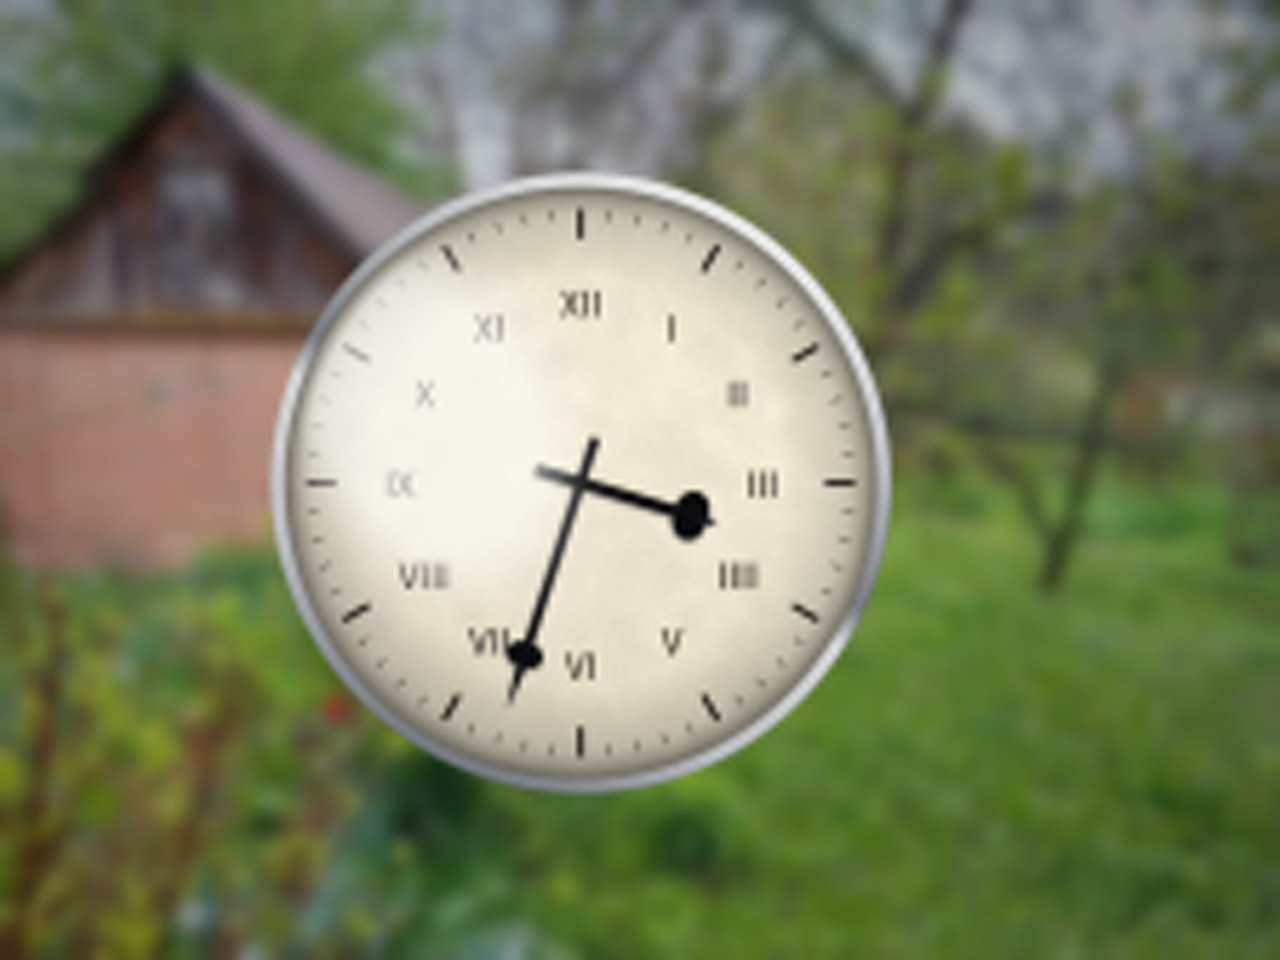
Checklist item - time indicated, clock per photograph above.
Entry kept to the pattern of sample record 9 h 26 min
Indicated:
3 h 33 min
